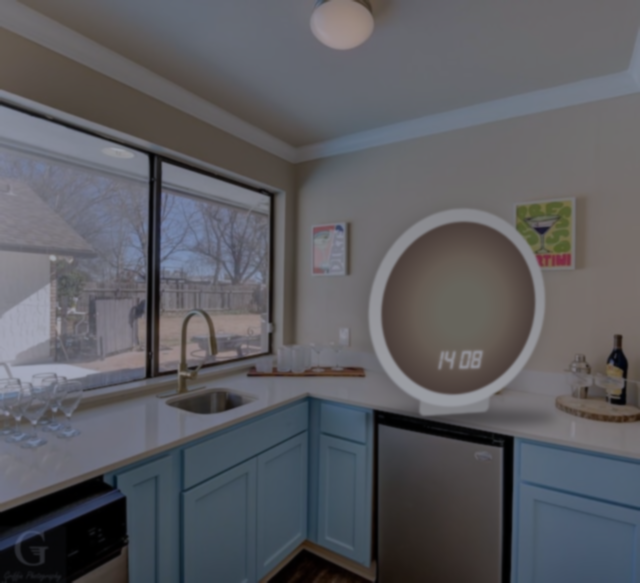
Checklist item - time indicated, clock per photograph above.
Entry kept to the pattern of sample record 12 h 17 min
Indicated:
14 h 08 min
